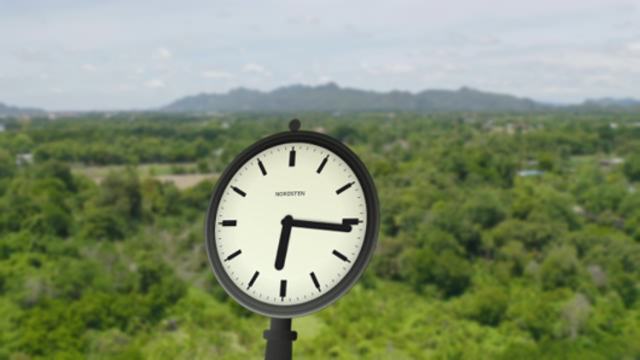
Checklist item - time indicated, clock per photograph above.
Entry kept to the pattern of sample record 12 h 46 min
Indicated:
6 h 16 min
